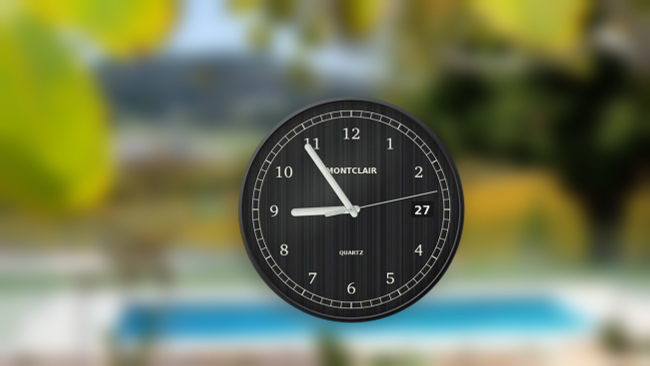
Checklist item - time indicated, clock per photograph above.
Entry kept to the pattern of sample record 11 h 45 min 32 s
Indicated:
8 h 54 min 13 s
